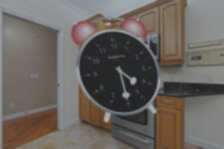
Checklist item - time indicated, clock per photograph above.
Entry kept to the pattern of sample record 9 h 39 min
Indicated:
4 h 30 min
